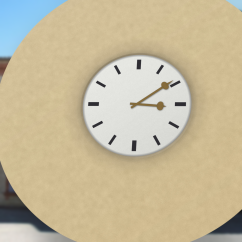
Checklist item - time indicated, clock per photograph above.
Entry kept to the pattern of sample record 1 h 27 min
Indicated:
3 h 09 min
